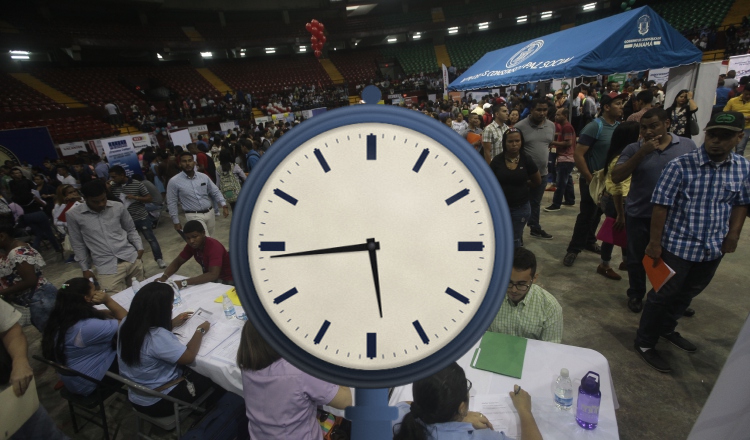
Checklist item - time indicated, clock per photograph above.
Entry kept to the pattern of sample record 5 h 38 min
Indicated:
5 h 44 min
